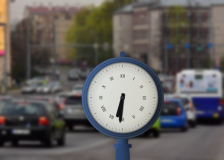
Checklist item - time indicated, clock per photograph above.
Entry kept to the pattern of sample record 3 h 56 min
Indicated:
6 h 31 min
